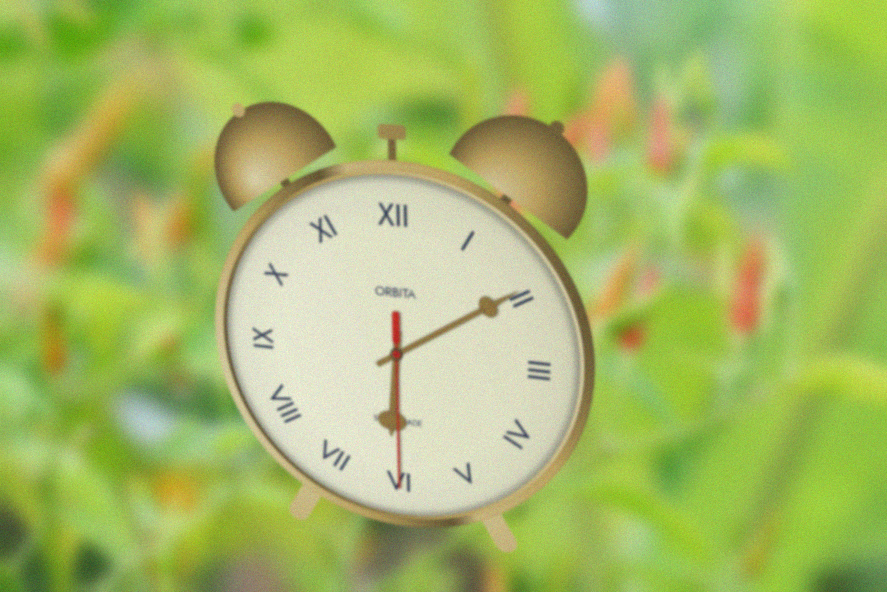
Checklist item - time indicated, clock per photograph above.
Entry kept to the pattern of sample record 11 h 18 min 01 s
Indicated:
6 h 09 min 30 s
